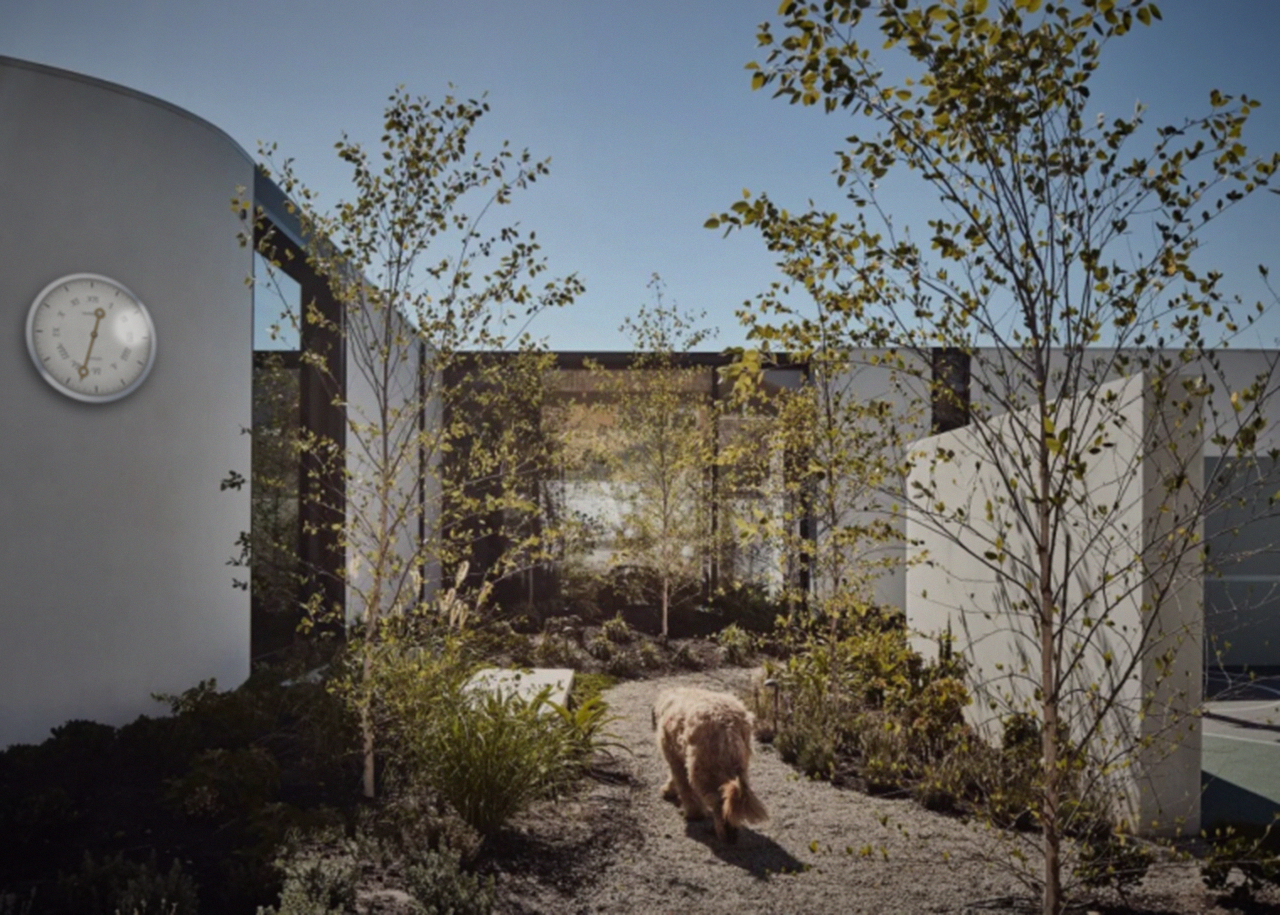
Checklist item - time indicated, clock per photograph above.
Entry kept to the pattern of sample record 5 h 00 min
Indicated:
12 h 33 min
